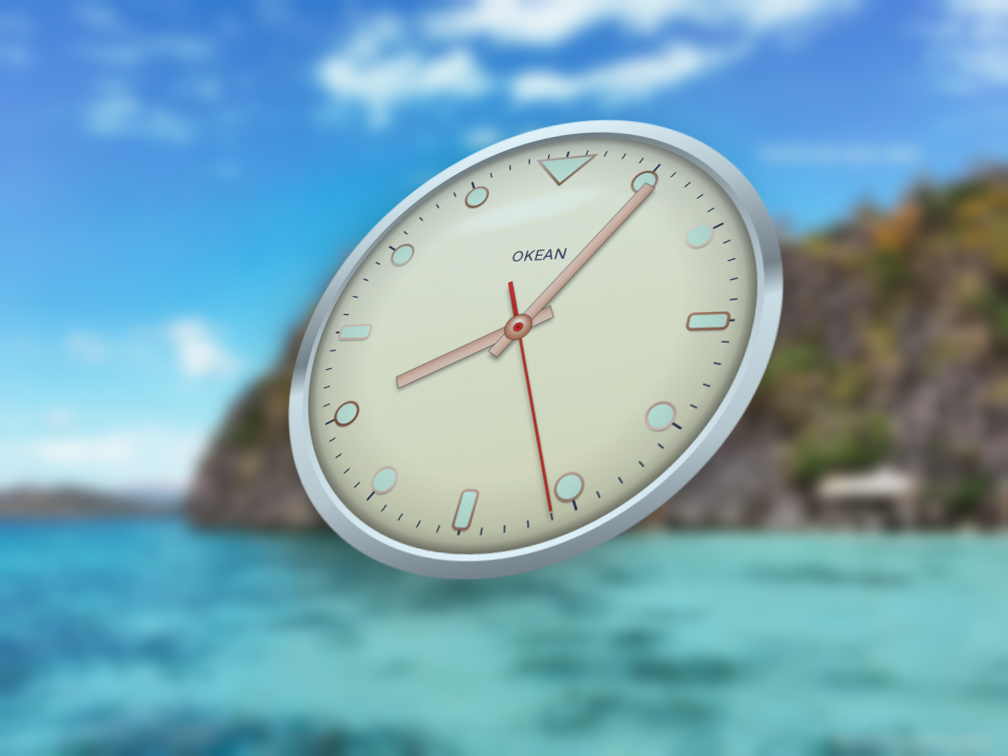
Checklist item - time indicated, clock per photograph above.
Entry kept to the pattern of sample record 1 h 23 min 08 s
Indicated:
8 h 05 min 26 s
